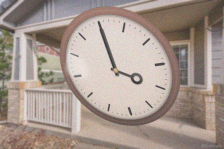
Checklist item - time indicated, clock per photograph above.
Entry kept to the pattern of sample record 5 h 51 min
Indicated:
4 h 00 min
